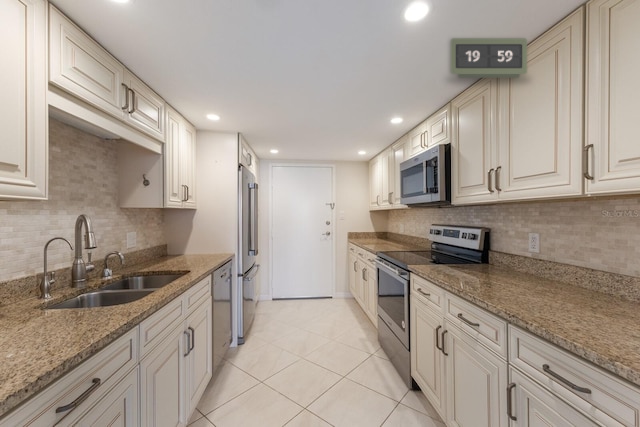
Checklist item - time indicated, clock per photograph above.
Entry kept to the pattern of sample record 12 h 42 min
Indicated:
19 h 59 min
